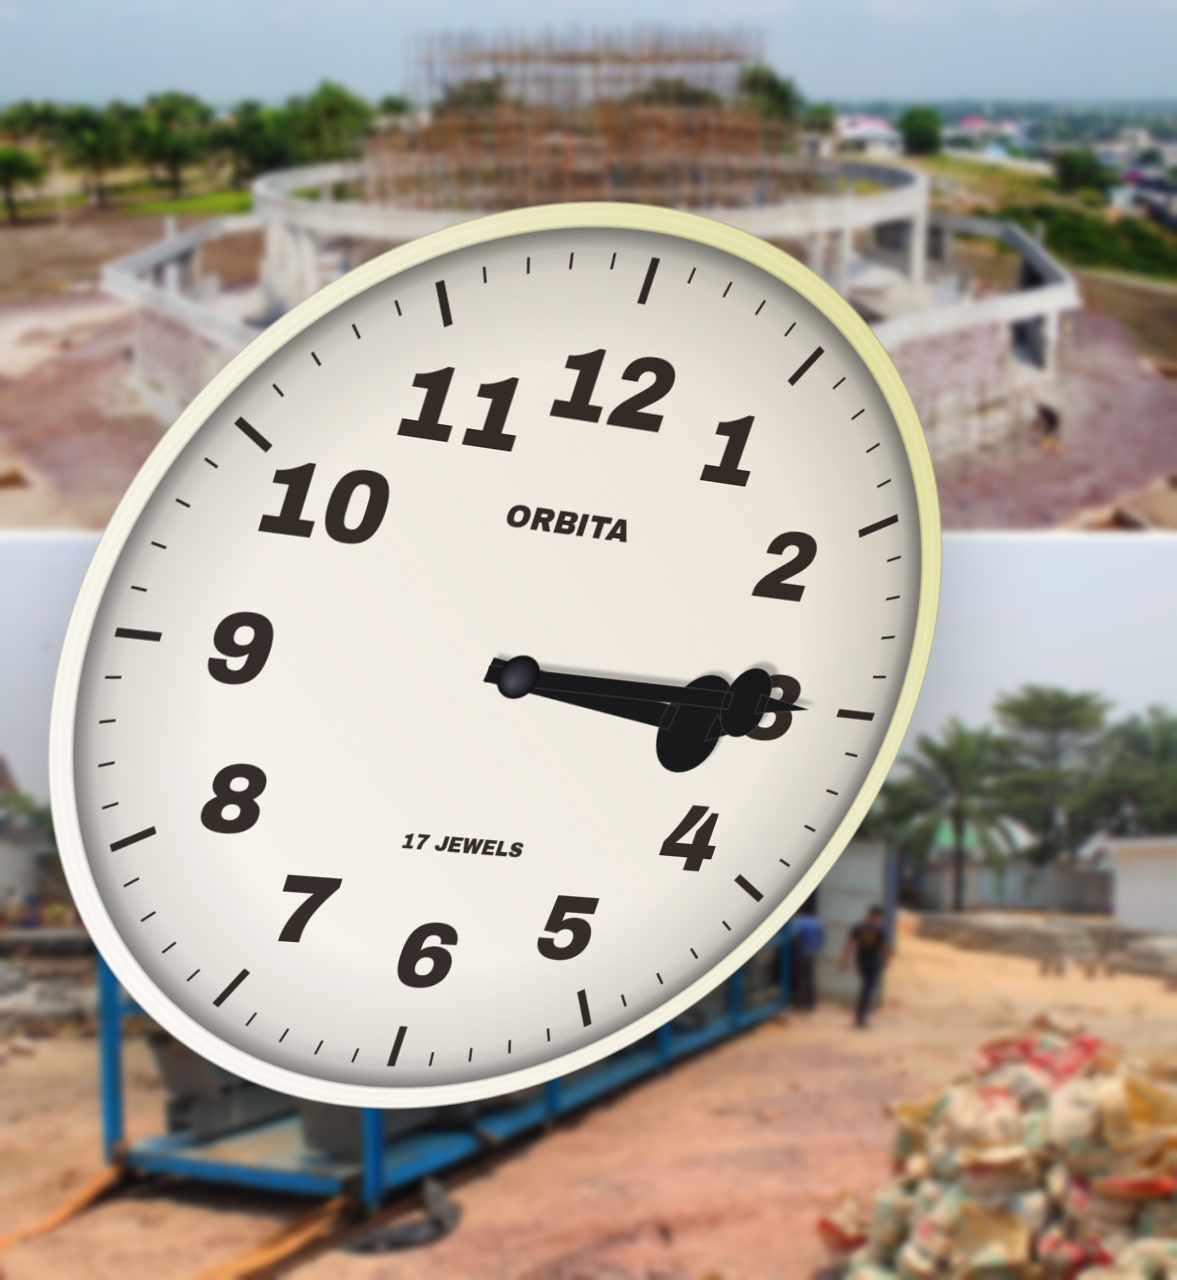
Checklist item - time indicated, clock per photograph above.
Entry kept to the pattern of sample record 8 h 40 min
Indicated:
3 h 15 min
